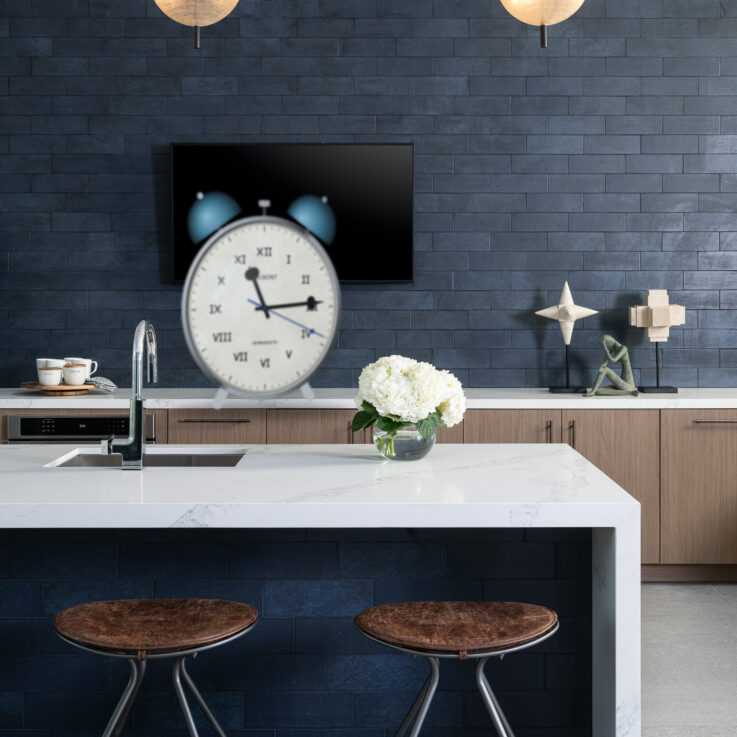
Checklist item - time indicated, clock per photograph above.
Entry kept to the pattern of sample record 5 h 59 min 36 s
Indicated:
11 h 14 min 19 s
